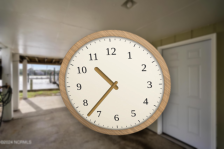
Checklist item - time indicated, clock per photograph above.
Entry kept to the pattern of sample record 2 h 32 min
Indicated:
10 h 37 min
